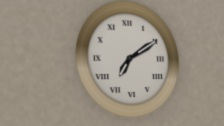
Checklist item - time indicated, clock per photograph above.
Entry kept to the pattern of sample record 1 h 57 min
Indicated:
7 h 10 min
